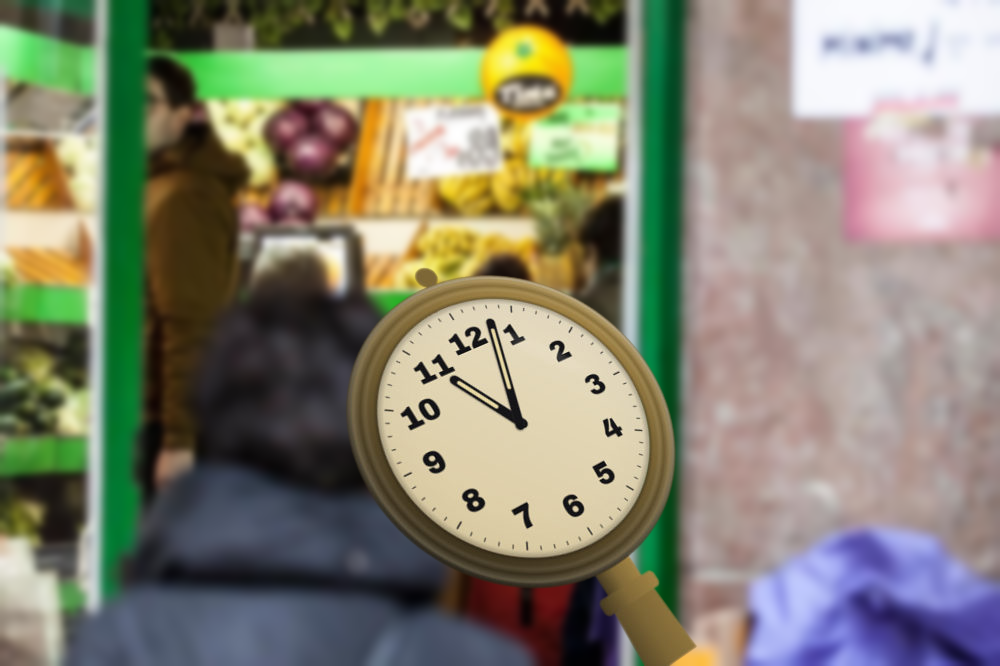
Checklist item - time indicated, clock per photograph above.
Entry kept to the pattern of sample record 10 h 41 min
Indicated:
11 h 03 min
